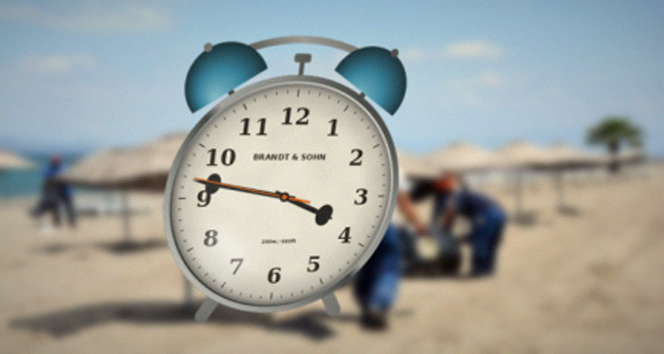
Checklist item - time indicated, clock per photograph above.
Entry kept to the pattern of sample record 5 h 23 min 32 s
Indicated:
3 h 46 min 47 s
